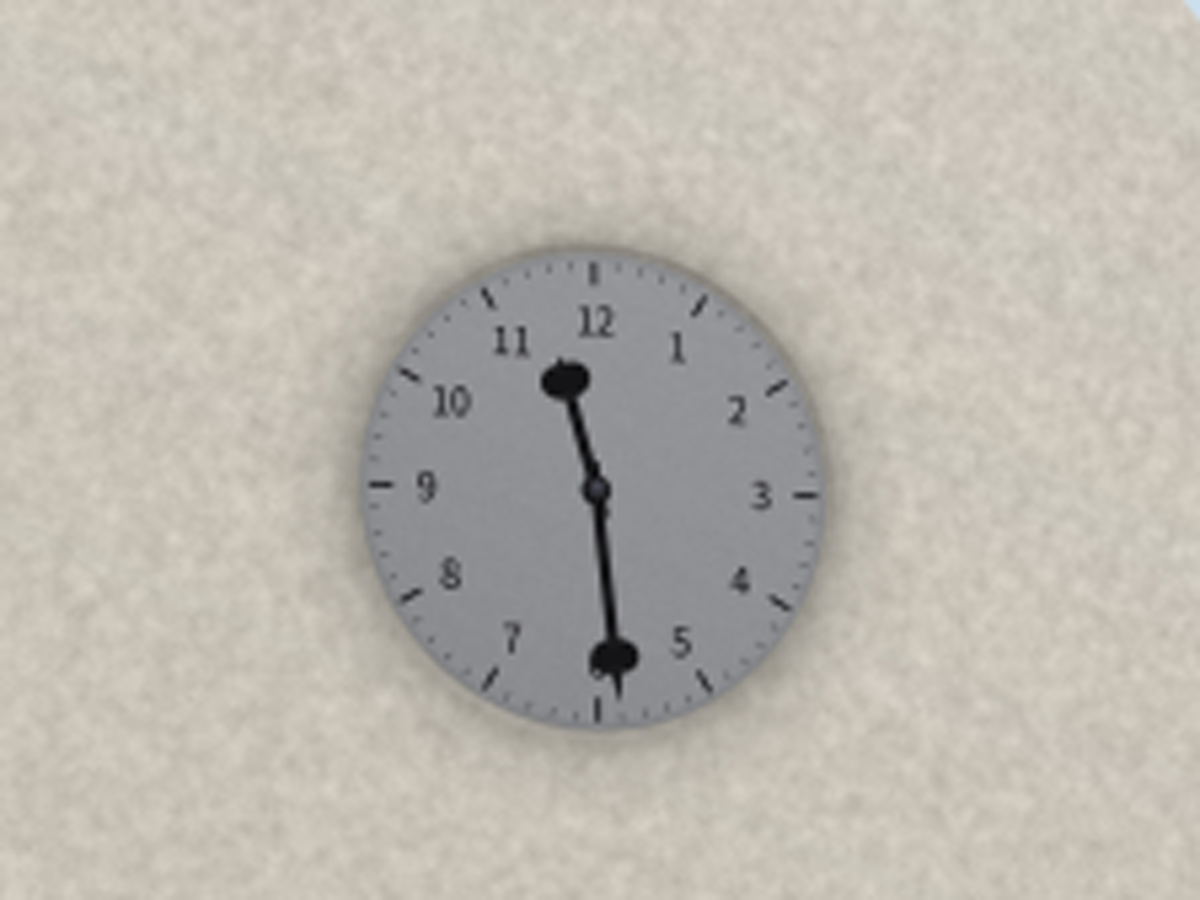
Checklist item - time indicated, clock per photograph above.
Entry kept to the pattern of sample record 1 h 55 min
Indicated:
11 h 29 min
